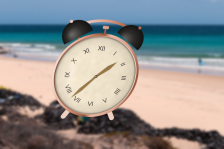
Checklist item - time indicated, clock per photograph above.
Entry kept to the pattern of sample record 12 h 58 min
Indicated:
1 h 37 min
